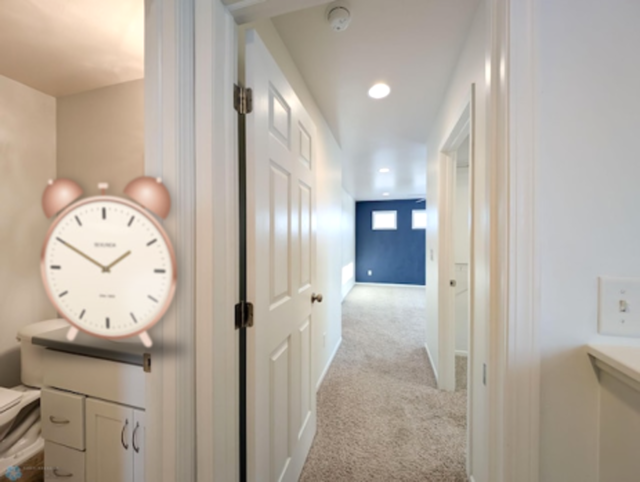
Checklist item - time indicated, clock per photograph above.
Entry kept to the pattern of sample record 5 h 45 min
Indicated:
1 h 50 min
